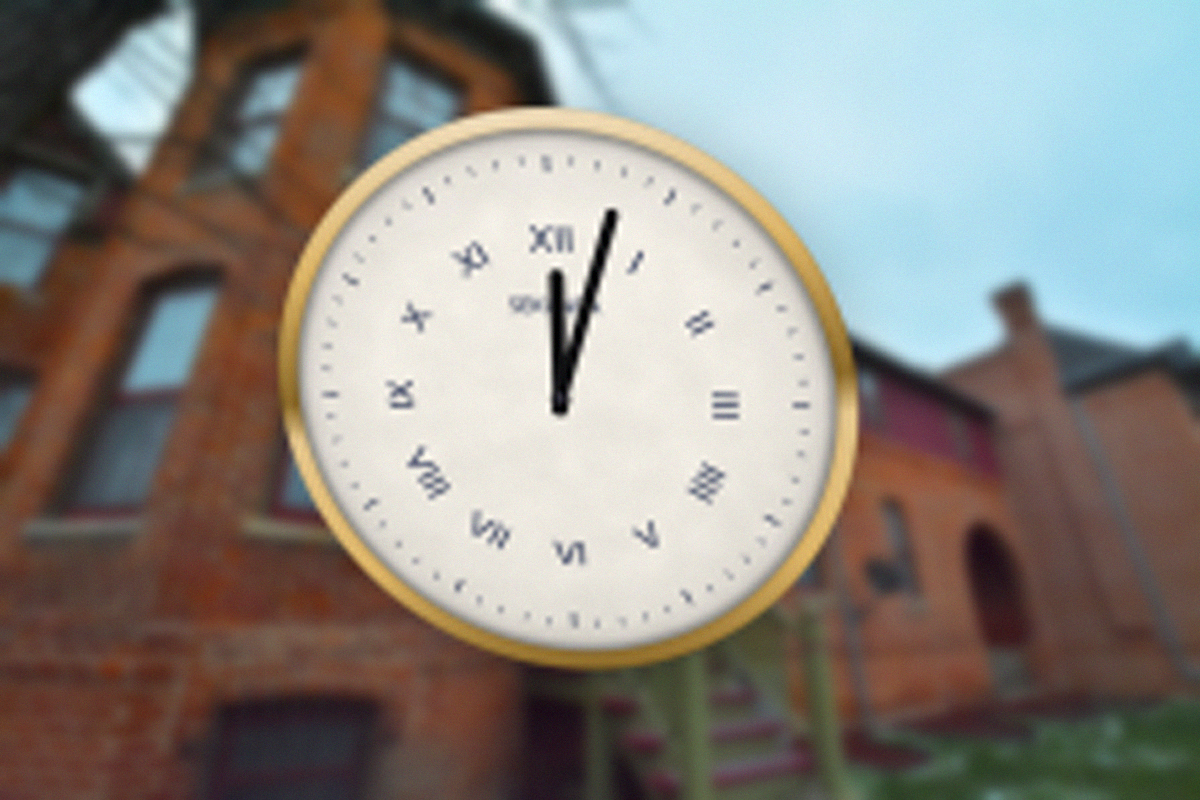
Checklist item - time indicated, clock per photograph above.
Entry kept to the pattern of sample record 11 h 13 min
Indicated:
12 h 03 min
